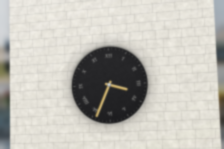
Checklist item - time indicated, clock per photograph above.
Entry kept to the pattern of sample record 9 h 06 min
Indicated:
3 h 34 min
